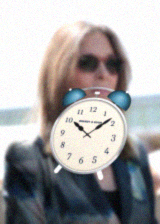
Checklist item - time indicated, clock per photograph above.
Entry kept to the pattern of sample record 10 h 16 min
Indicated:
10 h 08 min
